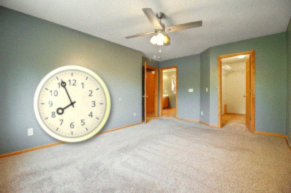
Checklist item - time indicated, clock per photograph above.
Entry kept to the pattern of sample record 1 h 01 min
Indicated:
7 h 56 min
